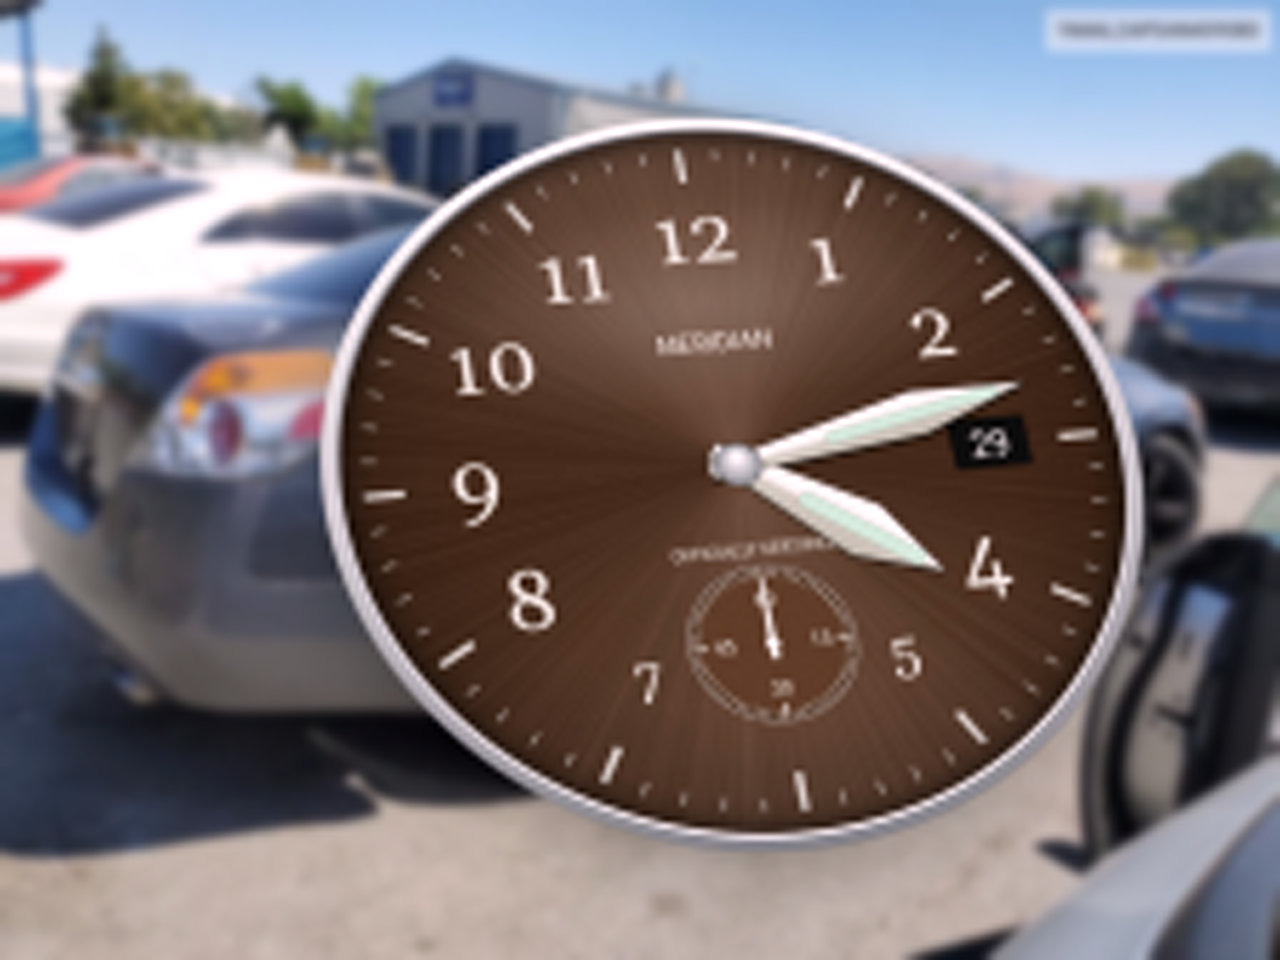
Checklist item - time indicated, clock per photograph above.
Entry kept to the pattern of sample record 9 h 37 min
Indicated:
4 h 13 min
